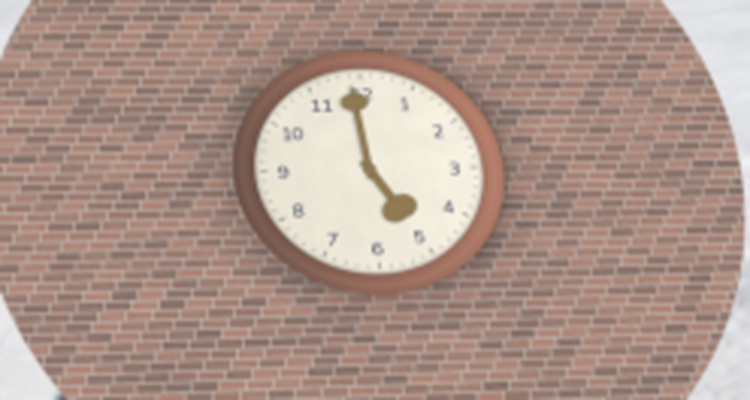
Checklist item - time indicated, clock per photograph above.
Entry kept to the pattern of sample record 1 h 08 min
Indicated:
4 h 59 min
